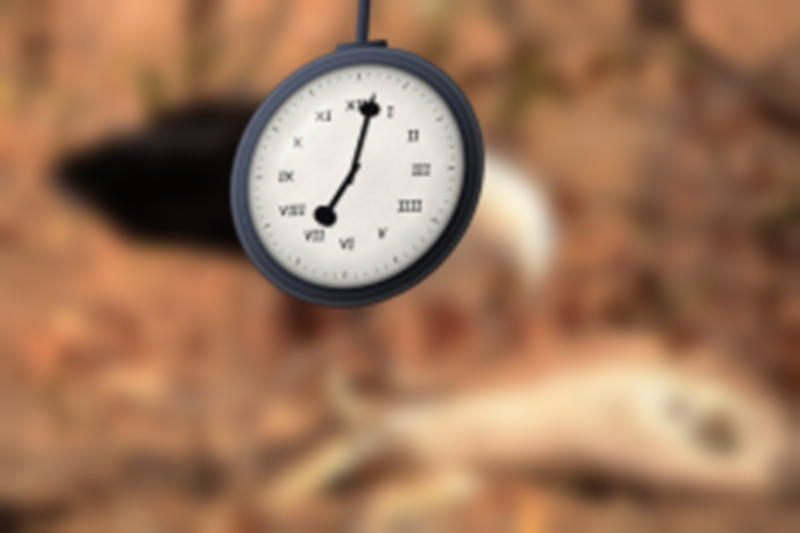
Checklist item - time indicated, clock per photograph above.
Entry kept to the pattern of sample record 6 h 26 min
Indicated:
7 h 02 min
